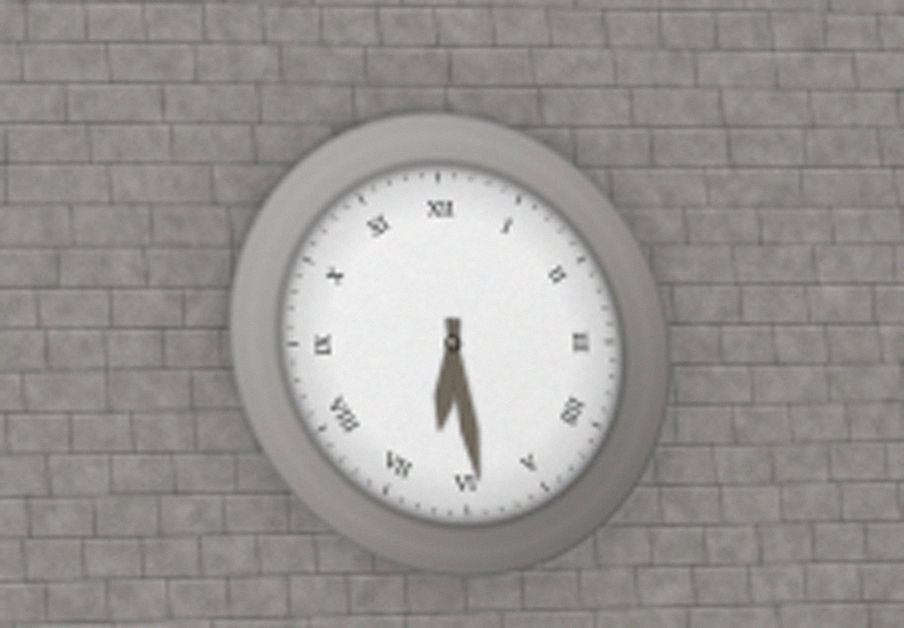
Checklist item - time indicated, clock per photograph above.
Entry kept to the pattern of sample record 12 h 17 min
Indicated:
6 h 29 min
